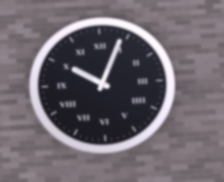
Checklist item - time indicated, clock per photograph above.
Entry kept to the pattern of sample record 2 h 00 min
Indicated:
10 h 04 min
